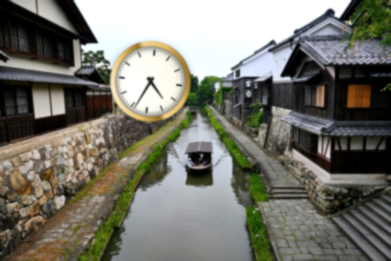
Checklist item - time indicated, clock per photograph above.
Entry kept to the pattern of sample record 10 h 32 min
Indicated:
4 h 34 min
